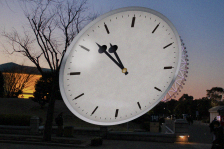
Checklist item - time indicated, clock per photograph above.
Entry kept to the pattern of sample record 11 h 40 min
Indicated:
10 h 52 min
